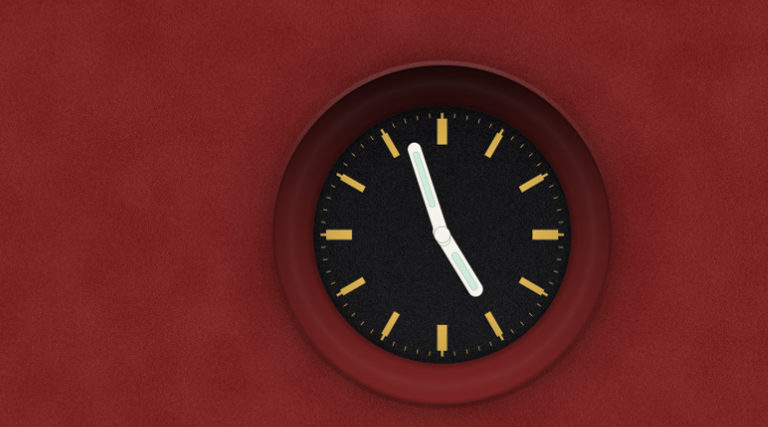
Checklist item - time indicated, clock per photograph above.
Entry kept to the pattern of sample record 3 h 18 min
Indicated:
4 h 57 min
